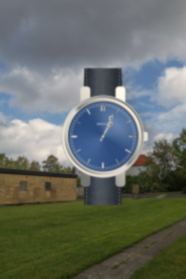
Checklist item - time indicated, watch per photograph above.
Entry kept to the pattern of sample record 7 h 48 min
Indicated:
1 h 04 min
